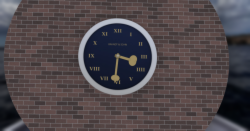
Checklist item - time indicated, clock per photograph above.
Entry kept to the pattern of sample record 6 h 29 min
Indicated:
3 h 31 min
